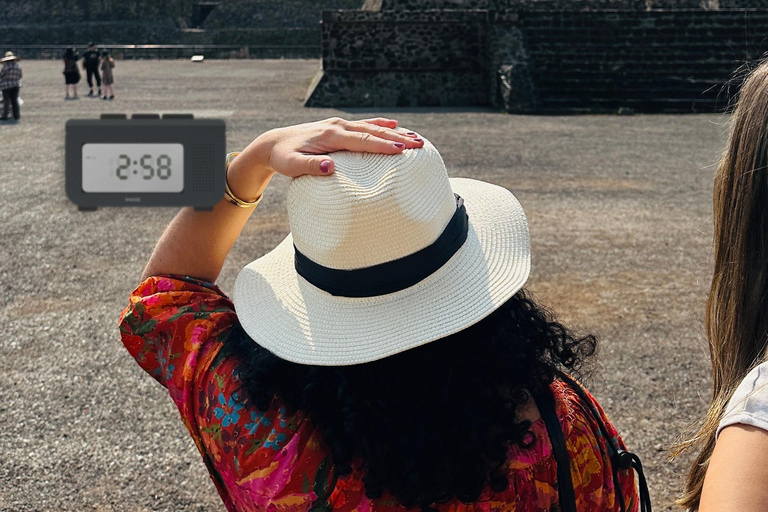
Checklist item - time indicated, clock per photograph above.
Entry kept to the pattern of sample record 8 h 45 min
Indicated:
2 h 58 min
